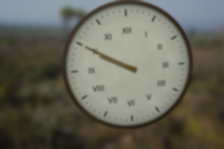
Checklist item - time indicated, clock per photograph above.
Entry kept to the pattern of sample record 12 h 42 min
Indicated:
9 h 50 min
